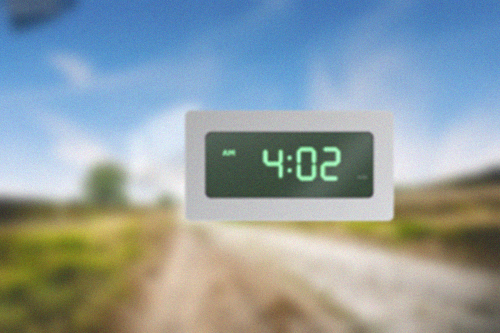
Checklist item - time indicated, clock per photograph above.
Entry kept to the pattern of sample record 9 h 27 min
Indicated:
4 h 02 min
